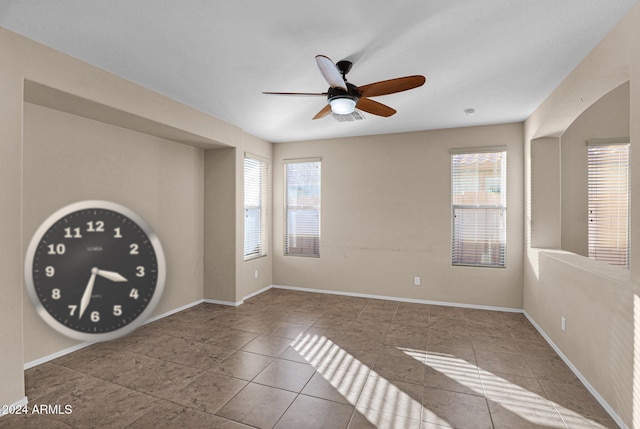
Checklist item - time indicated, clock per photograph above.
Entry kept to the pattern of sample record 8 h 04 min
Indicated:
3 h 33 min
